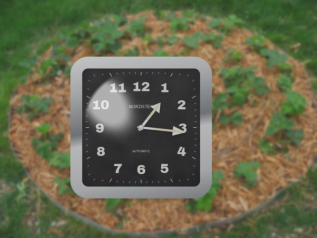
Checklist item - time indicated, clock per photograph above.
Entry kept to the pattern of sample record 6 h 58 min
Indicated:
1 h 16 min
